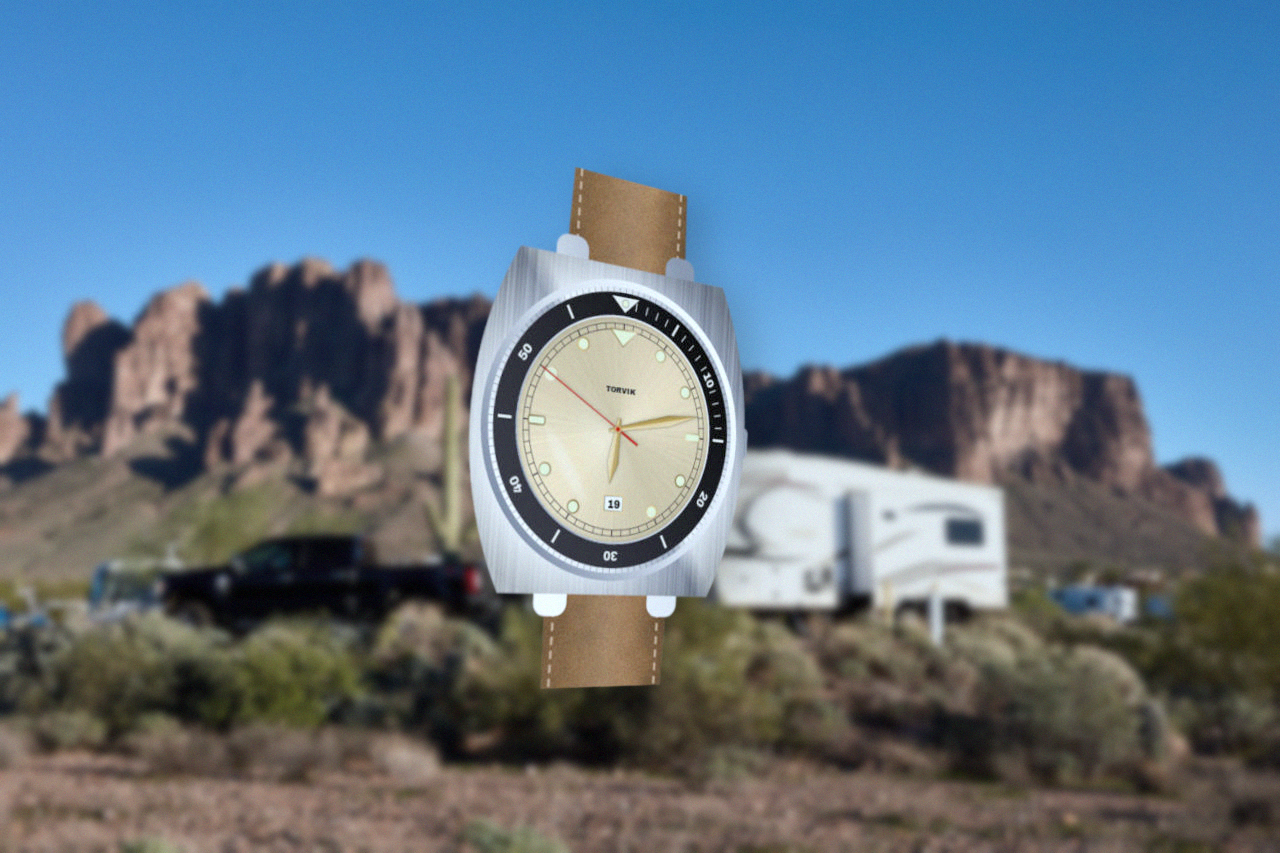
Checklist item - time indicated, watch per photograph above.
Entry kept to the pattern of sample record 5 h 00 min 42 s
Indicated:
6 h 12 min 50 s
